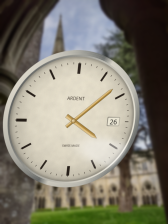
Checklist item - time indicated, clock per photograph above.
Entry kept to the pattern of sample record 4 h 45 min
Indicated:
4 h 08 min
